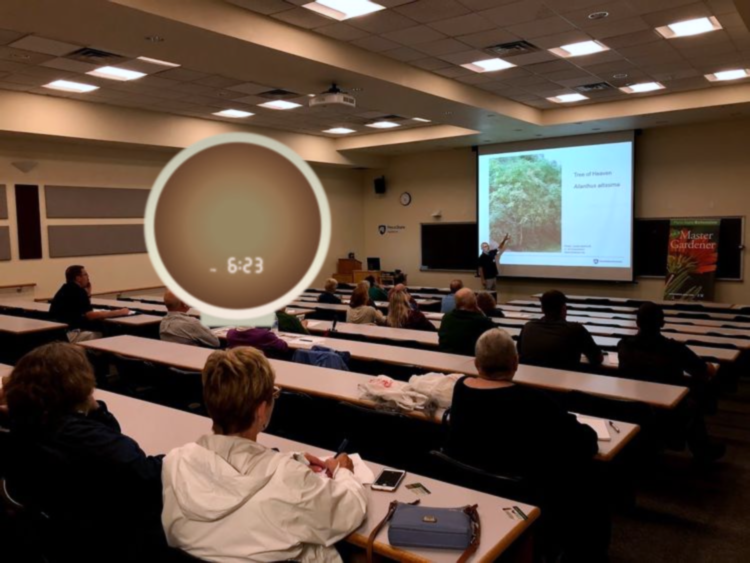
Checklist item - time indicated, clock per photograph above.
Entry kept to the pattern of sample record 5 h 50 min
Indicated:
6 h 23 min
